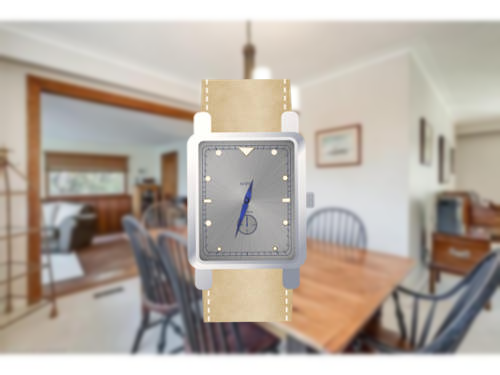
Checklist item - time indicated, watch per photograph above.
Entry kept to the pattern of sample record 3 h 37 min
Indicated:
12 h 33 min
